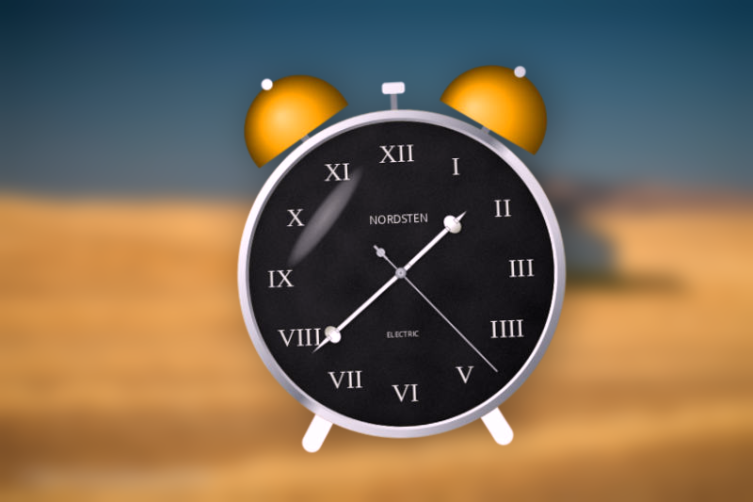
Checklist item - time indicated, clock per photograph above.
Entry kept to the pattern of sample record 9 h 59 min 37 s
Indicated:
1 h 38 min 23 s
